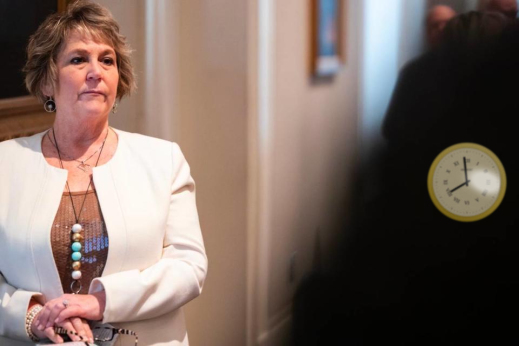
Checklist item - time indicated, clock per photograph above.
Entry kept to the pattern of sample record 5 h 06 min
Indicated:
7 h 59 min
